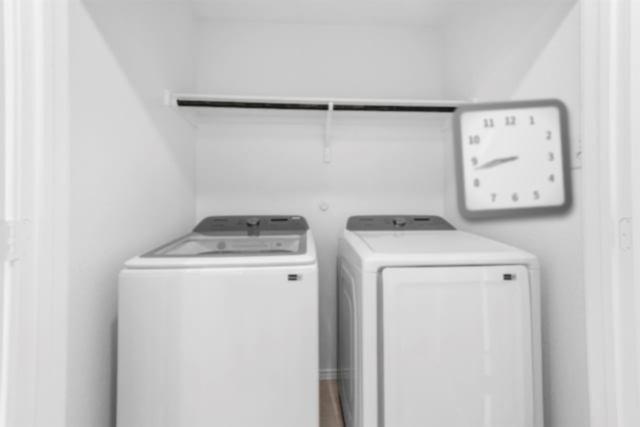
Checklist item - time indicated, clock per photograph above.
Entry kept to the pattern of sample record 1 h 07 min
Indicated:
8 h 43 min
